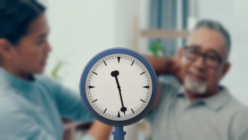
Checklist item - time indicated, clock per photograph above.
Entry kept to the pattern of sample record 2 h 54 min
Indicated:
11 h 28 min
